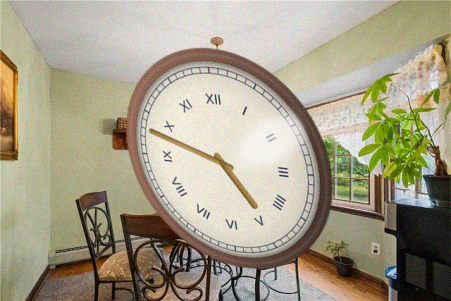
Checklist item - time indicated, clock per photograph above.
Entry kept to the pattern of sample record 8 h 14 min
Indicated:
4 h 48 min
